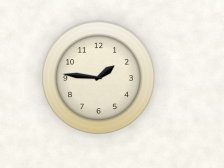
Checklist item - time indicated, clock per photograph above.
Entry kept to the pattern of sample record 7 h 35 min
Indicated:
1 h 46 min
